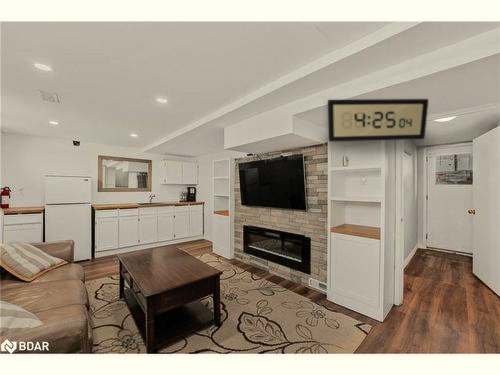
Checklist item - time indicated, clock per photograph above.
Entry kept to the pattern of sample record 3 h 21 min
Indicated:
4 h 25 min
